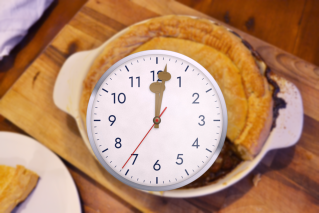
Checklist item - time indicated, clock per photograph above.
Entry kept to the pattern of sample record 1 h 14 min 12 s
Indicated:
12 h 01 min 36 s
